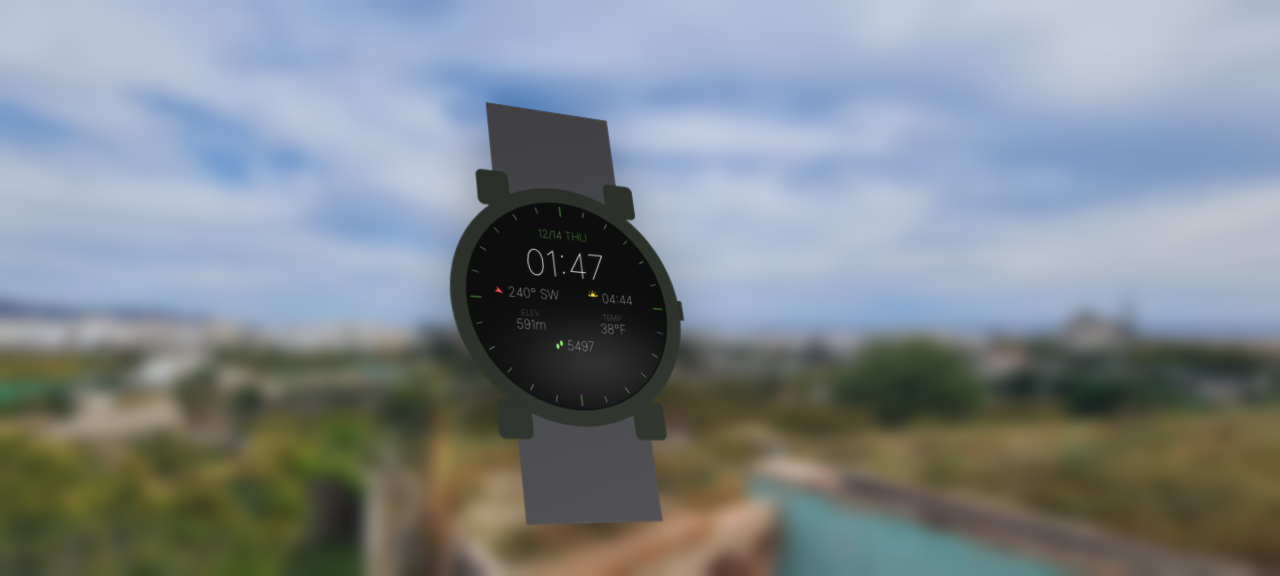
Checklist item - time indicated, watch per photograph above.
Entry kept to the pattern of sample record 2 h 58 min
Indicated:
1 h 47 min
